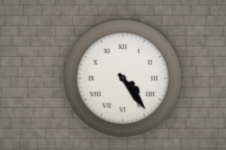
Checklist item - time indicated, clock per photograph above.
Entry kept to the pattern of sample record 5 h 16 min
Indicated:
4 h 24 min
